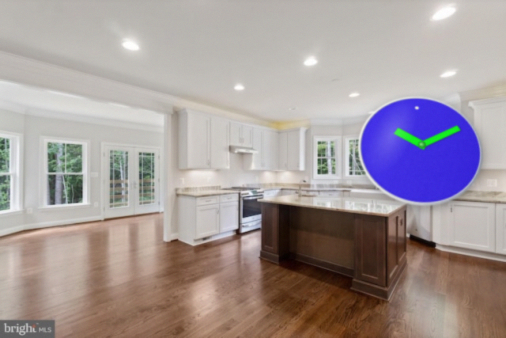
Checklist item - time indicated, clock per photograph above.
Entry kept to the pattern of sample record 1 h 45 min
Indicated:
10 h 11 min
